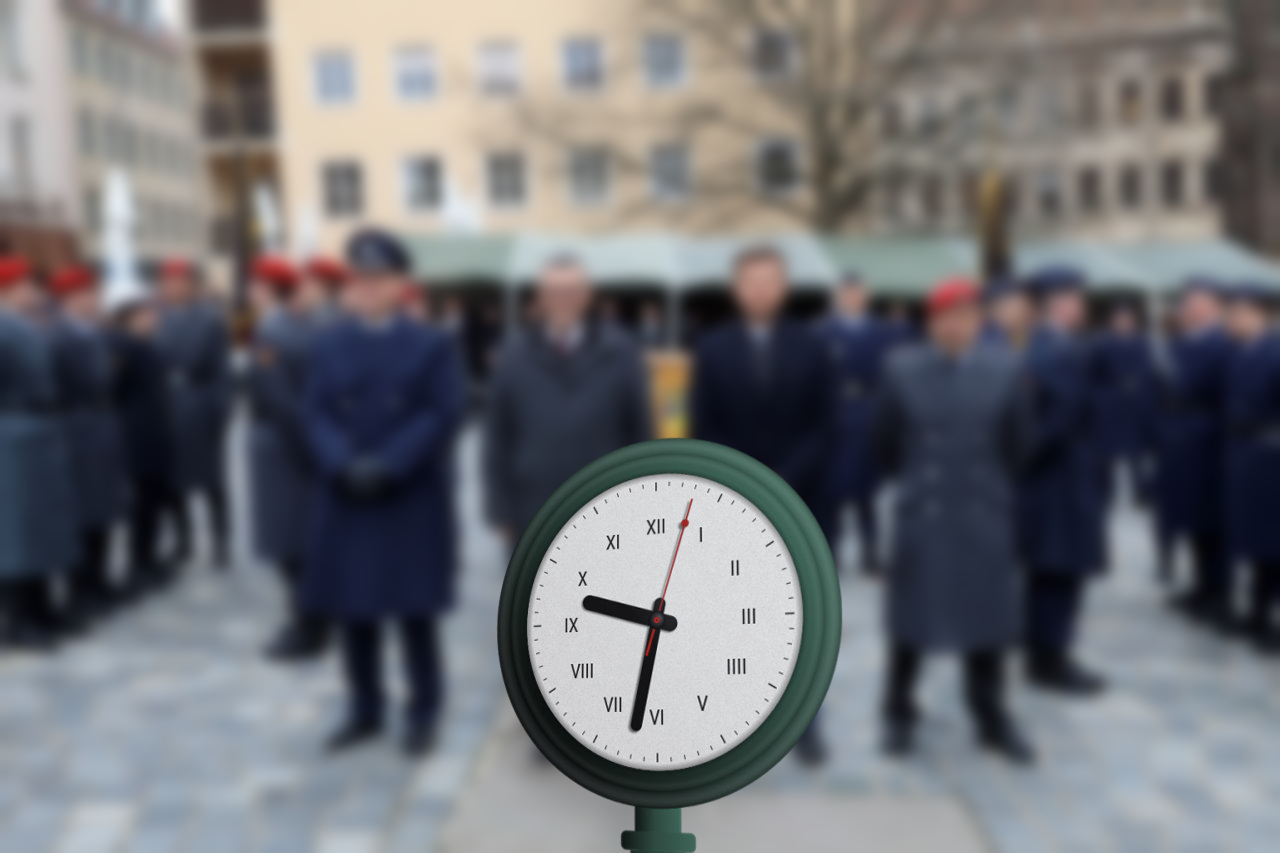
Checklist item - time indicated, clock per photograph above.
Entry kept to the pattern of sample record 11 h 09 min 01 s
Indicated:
9 h 32 min 03 s
